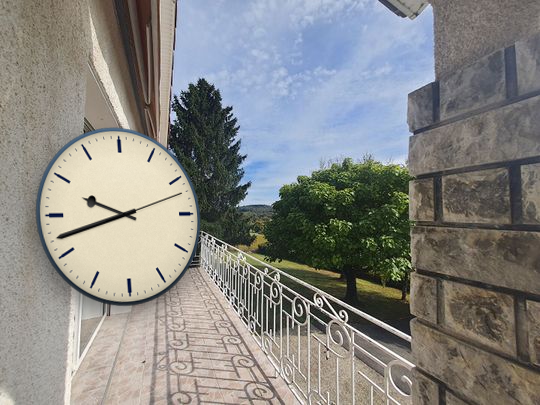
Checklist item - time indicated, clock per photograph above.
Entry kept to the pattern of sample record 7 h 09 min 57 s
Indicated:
9 h 42 min 12 s
